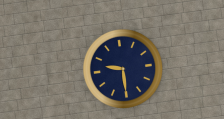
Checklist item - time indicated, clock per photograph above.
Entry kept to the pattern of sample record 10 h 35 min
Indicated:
9 h 30 min
